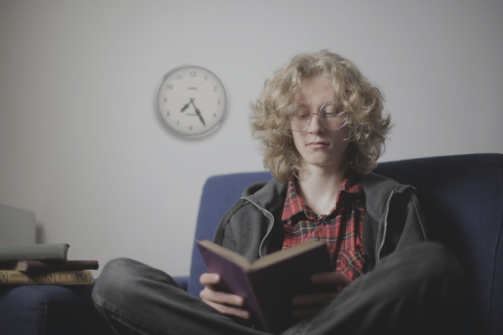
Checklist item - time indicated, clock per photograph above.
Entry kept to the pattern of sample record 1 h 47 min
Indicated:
7 h 25 min
